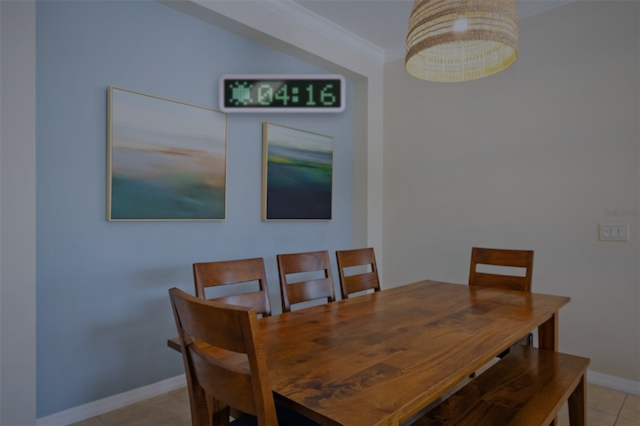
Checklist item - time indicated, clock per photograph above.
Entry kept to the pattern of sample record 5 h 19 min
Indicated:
4 h 16 min
